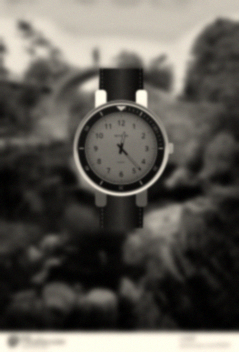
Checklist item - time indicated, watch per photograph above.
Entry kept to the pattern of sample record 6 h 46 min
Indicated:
12 h 23 min
